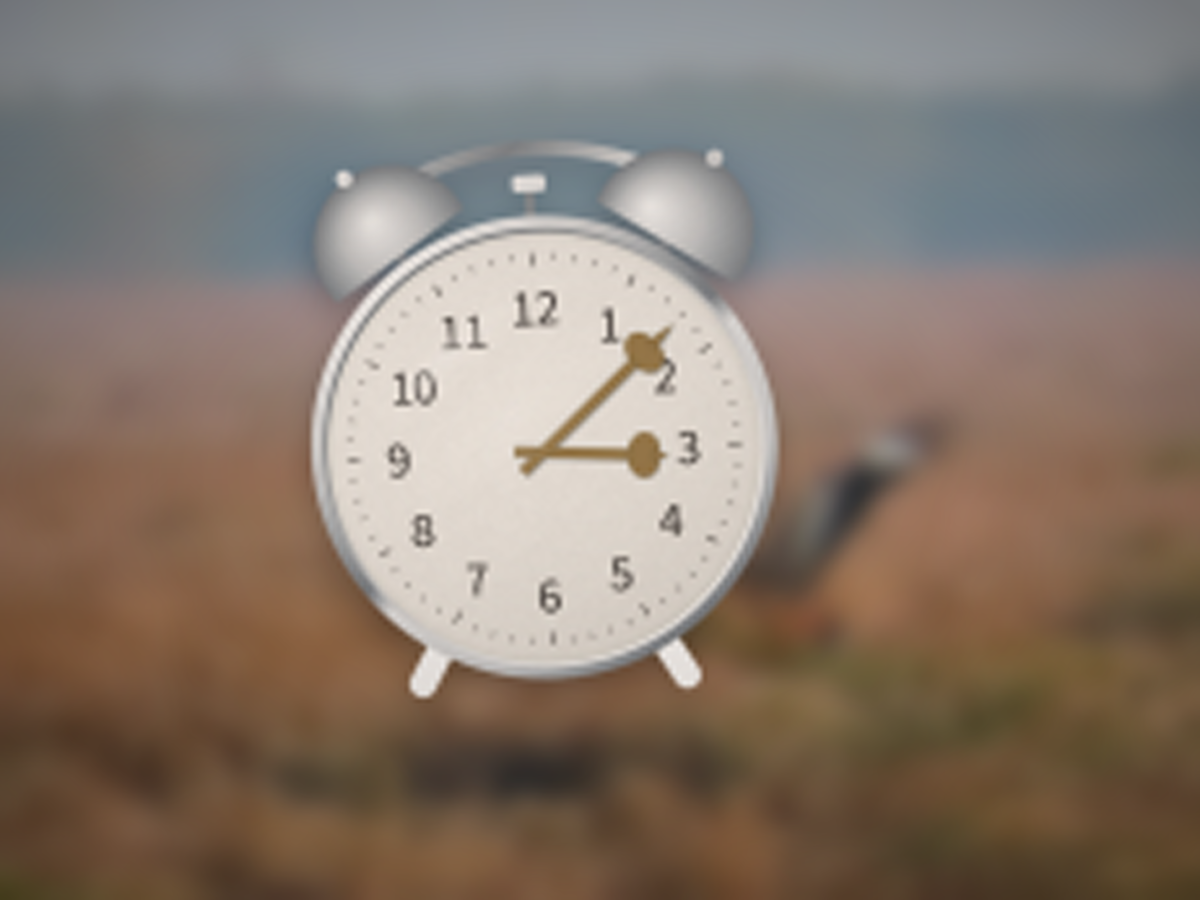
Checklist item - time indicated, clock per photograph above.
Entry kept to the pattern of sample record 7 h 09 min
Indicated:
3 h 08 min
